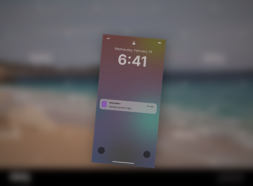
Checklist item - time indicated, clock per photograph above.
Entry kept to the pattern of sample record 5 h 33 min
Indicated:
6 h 41 min
